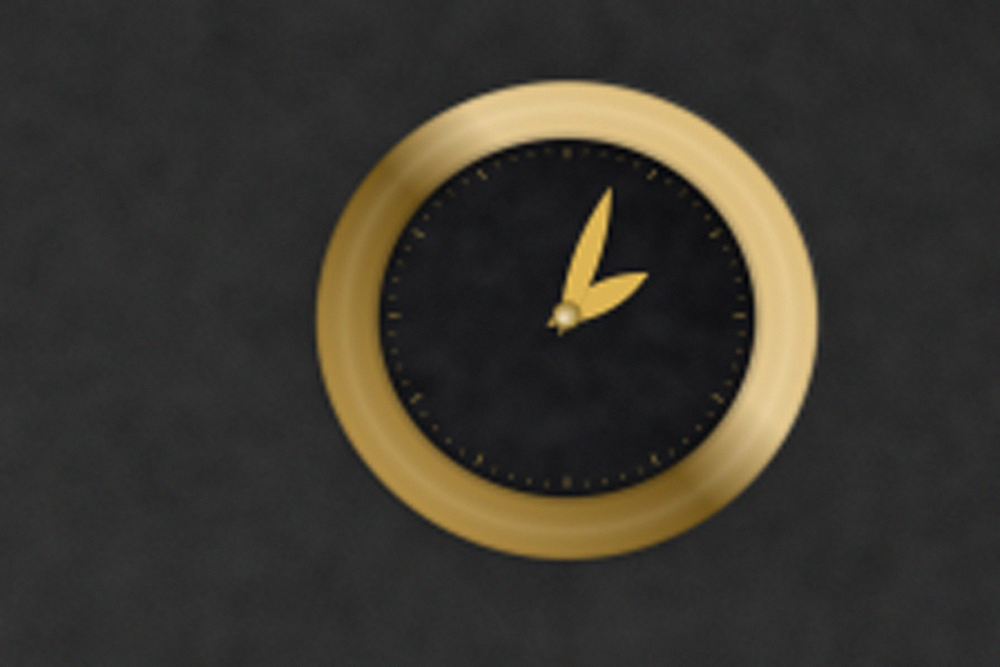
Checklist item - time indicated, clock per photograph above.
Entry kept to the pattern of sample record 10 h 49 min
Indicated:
2 h 03 min
